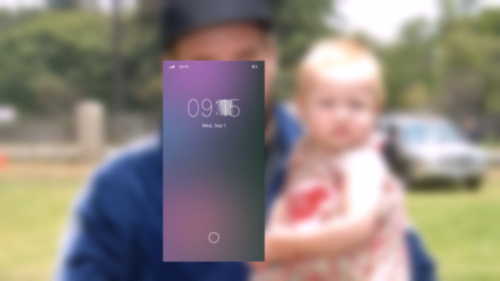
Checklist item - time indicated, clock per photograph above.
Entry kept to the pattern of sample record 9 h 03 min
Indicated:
9 h 15 min
